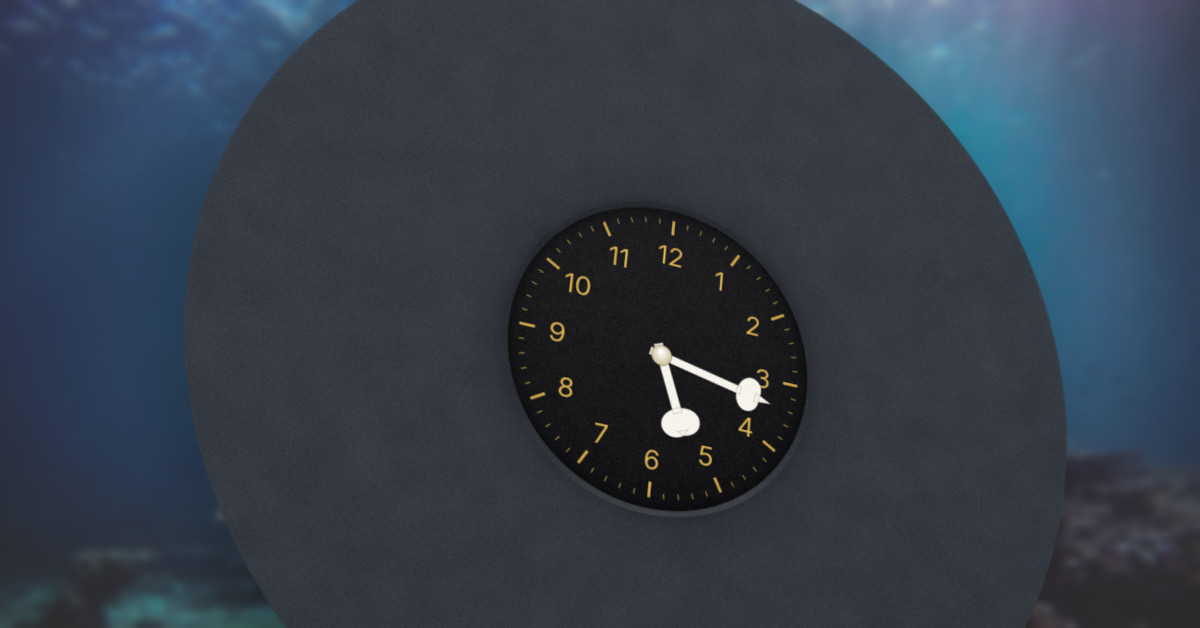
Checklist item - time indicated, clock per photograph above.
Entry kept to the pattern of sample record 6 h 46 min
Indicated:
5 h 17 min
